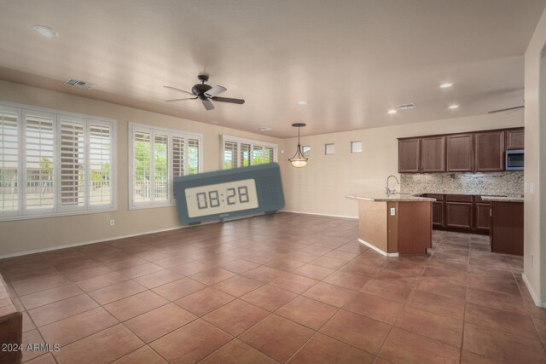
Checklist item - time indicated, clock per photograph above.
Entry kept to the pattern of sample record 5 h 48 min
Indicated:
8 h 28 min
